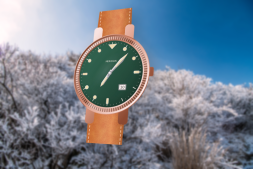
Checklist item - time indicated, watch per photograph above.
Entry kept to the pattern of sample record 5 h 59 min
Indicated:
7 h 07 min
